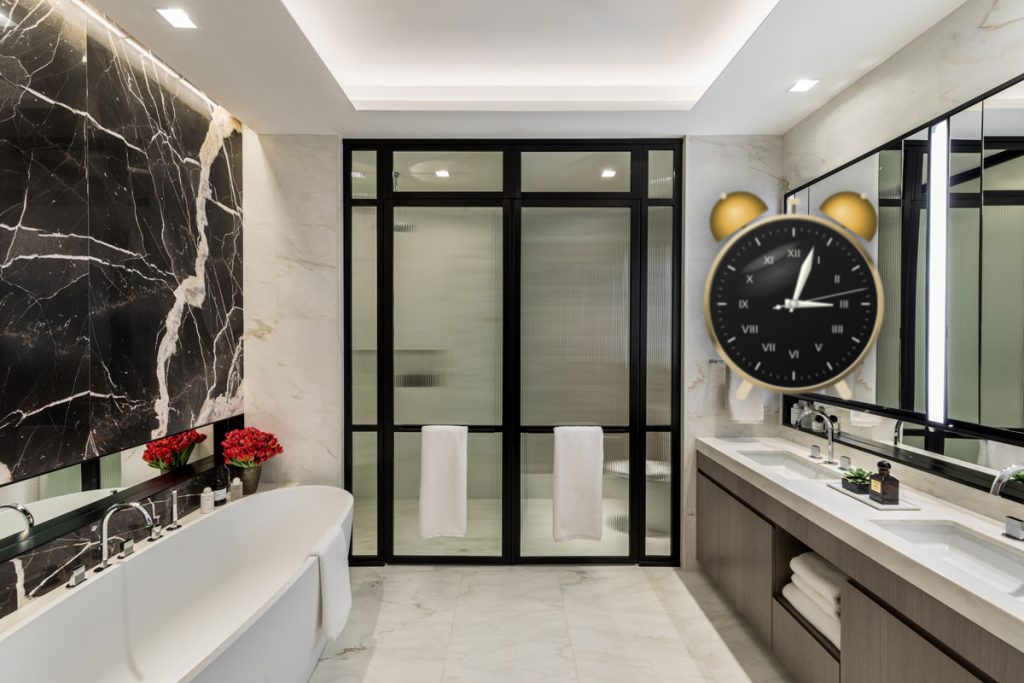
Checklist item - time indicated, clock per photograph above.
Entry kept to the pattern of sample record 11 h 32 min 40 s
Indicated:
3 h 03 min 13 s
